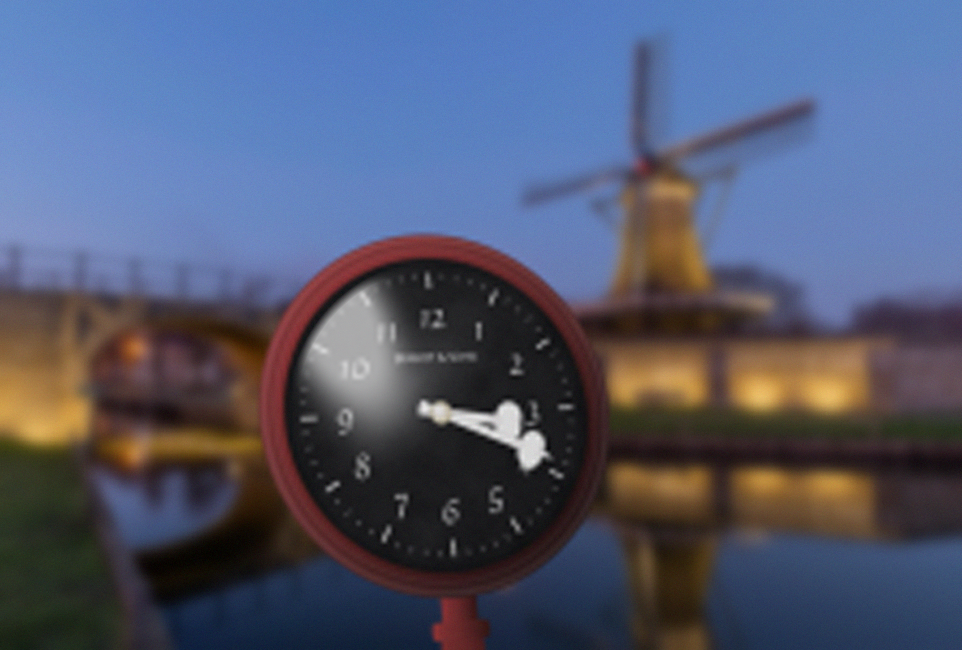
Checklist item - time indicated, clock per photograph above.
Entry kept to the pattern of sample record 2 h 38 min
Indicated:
3 h 19 min
